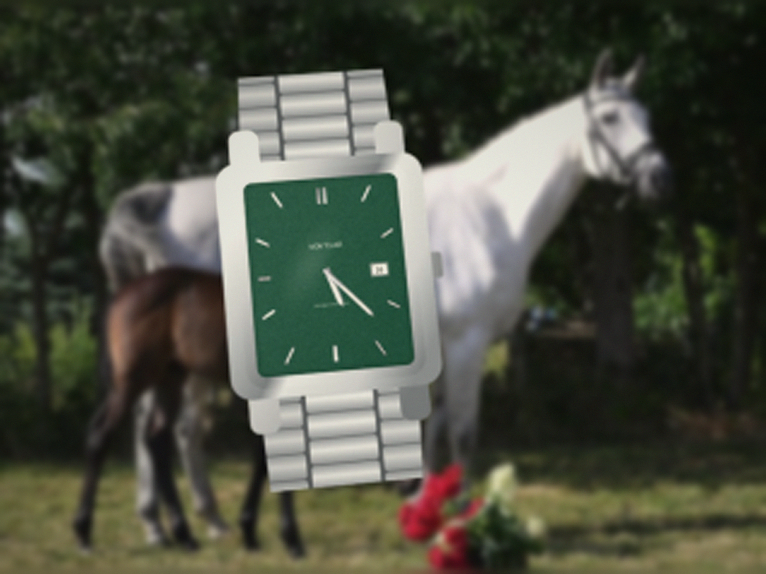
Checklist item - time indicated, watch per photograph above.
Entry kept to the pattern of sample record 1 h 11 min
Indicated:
5 h 23 min
